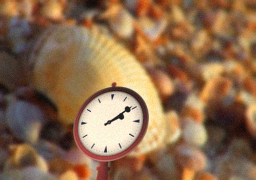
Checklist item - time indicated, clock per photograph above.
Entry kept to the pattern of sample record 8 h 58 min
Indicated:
2 h 09 min
